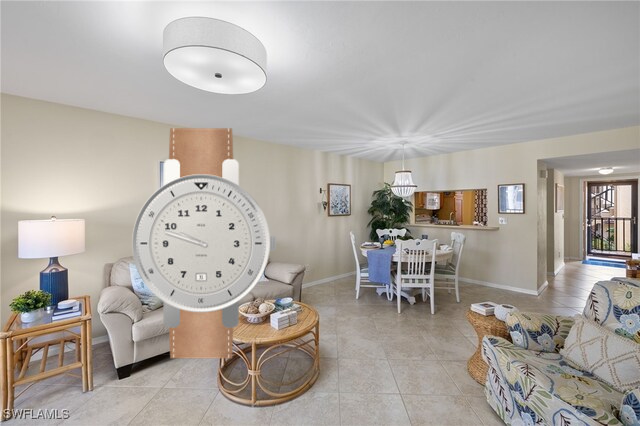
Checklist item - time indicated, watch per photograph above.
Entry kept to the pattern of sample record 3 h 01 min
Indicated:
9 h 48 min
